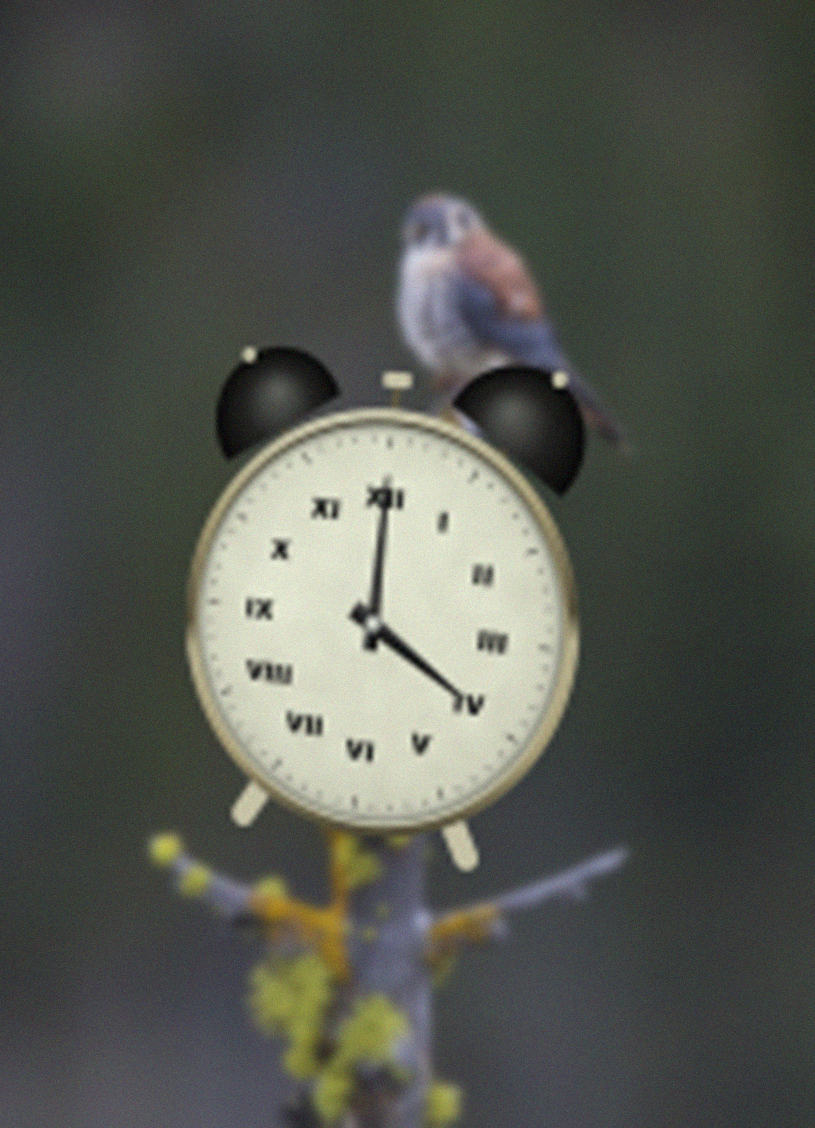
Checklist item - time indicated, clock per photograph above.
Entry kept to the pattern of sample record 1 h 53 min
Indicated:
4 h 00 min
